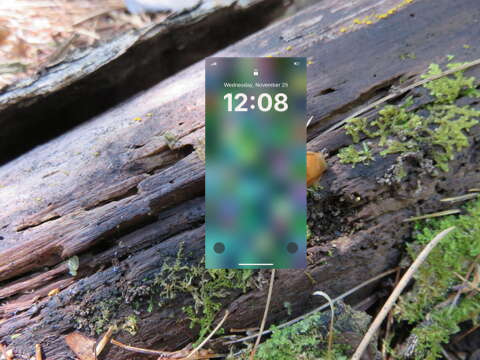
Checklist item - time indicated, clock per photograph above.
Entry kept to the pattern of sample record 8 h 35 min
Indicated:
12 h 08 min
